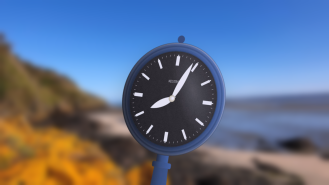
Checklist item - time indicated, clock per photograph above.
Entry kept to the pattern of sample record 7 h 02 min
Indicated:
8 h 04 min
